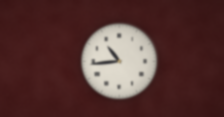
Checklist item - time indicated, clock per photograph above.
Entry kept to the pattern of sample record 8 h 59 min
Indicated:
10 h 44 min
